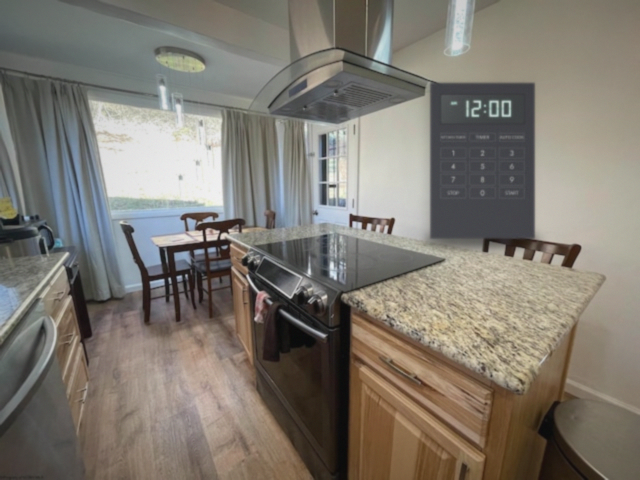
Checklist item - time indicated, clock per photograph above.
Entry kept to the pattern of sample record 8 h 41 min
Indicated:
12 h 00 min
